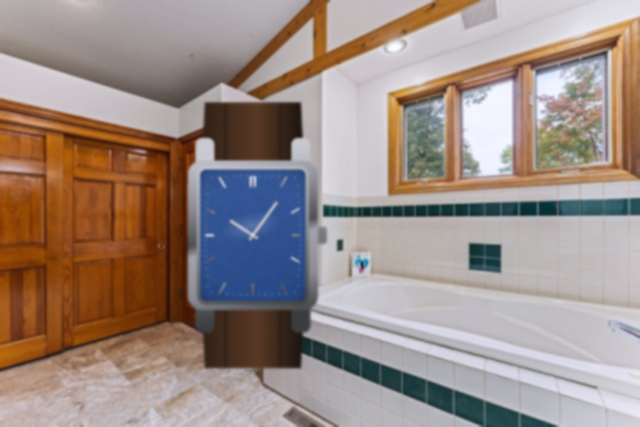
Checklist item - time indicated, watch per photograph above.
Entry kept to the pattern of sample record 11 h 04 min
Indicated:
10 h 06 min
